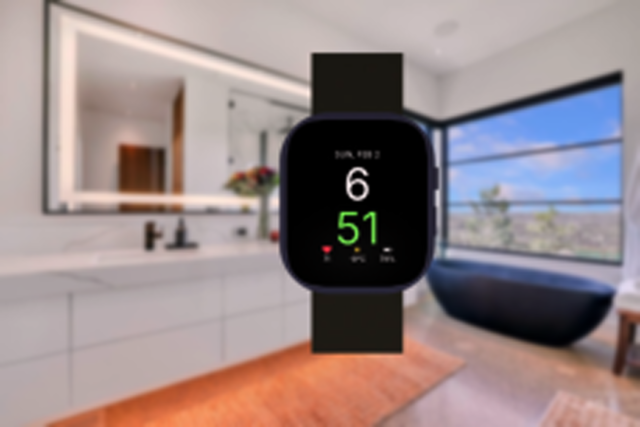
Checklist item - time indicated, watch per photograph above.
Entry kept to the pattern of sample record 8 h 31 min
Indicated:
6 h 51 min
